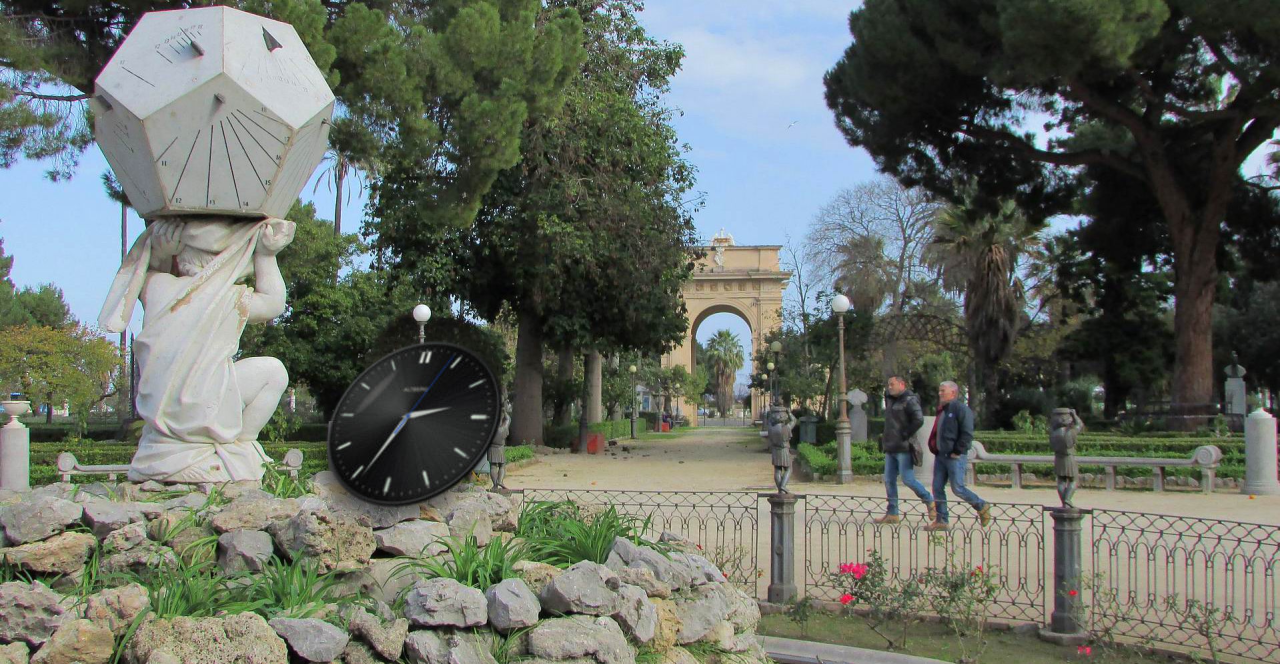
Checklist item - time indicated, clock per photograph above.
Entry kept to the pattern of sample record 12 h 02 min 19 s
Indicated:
2 h 34 min 04 s
